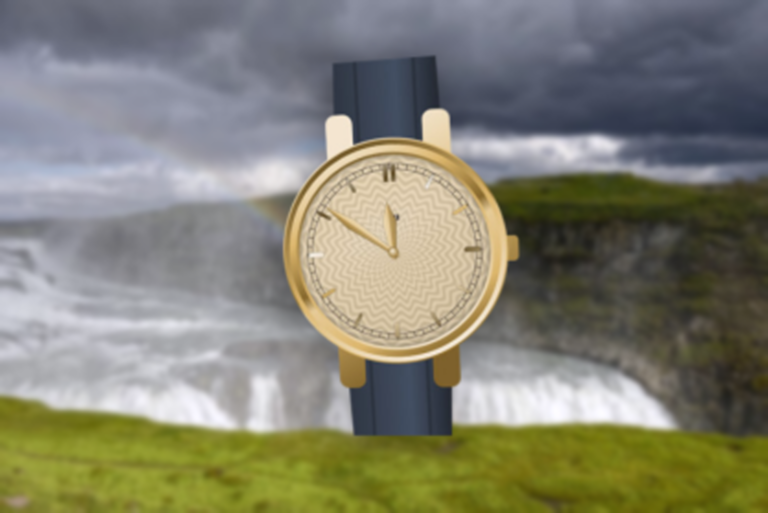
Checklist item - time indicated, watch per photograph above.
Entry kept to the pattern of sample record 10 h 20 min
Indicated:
11 h 51 min
